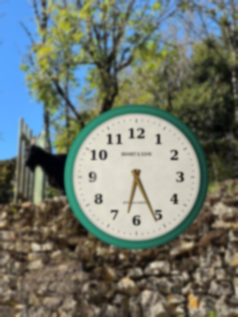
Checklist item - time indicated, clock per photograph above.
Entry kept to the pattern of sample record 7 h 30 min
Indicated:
6 h 26 min
